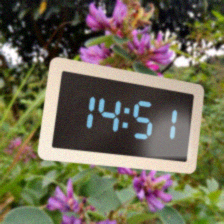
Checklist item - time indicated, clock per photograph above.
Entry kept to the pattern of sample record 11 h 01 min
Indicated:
14 h 51 min
